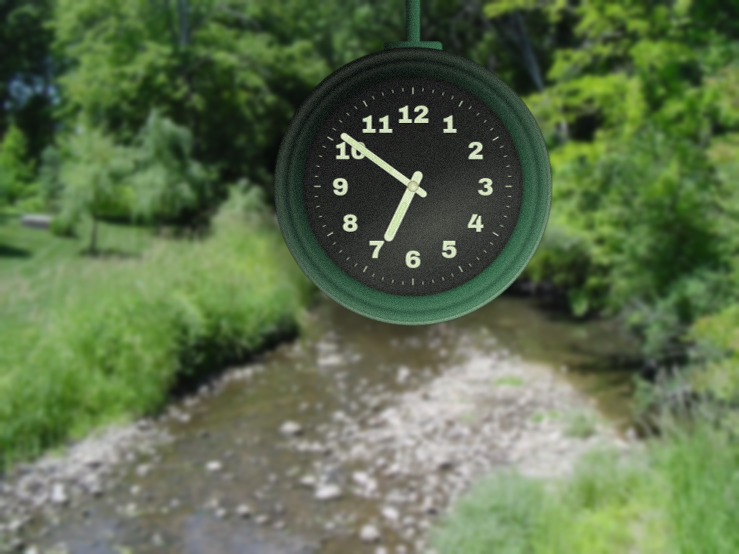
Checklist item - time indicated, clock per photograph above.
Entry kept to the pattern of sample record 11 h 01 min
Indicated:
6 h 51 min
